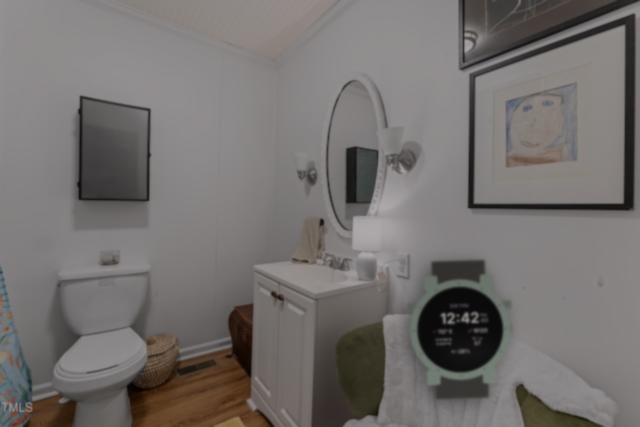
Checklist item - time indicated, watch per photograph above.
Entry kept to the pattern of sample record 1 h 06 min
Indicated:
12 h 42 min
